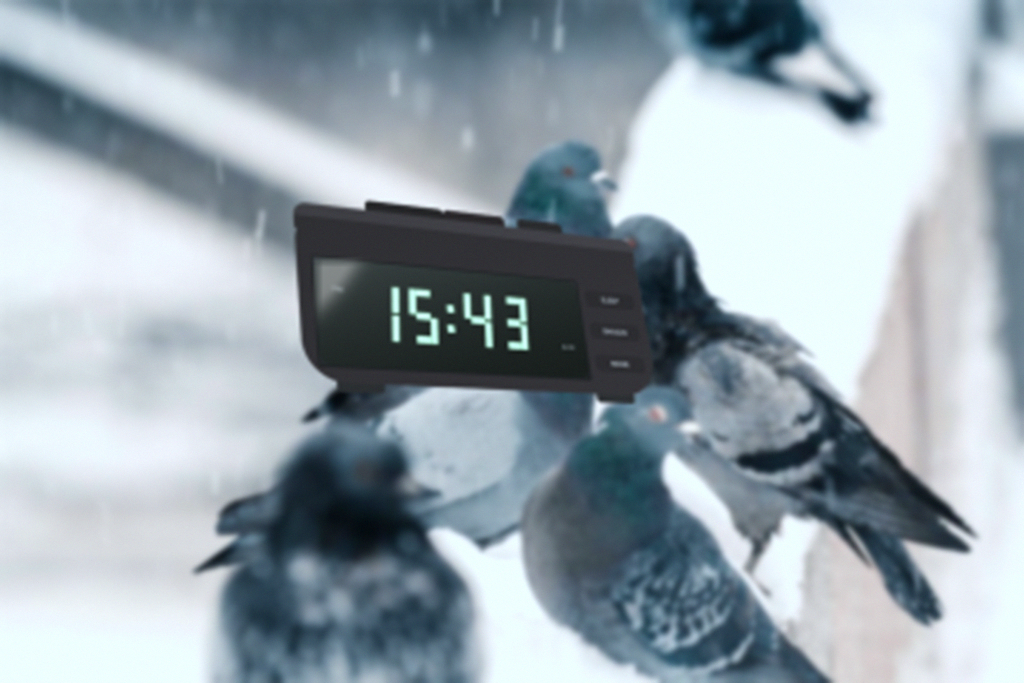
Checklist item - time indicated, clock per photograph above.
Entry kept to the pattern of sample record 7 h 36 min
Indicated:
15 h 43 min
